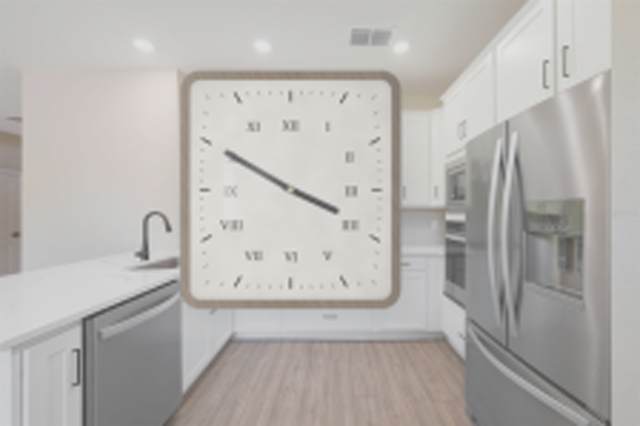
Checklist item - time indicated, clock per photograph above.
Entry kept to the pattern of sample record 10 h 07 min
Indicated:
3 h 50 min
